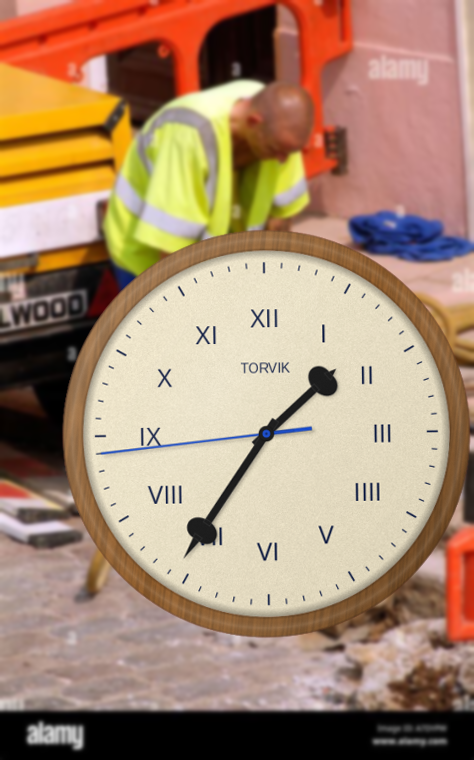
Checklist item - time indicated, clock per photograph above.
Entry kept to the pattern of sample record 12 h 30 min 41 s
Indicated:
1 h 35 min 44 s
